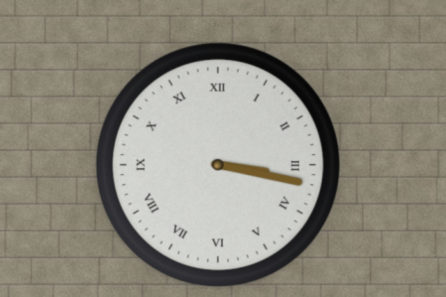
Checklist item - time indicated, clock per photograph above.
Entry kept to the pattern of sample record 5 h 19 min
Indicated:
3 h 17 min
